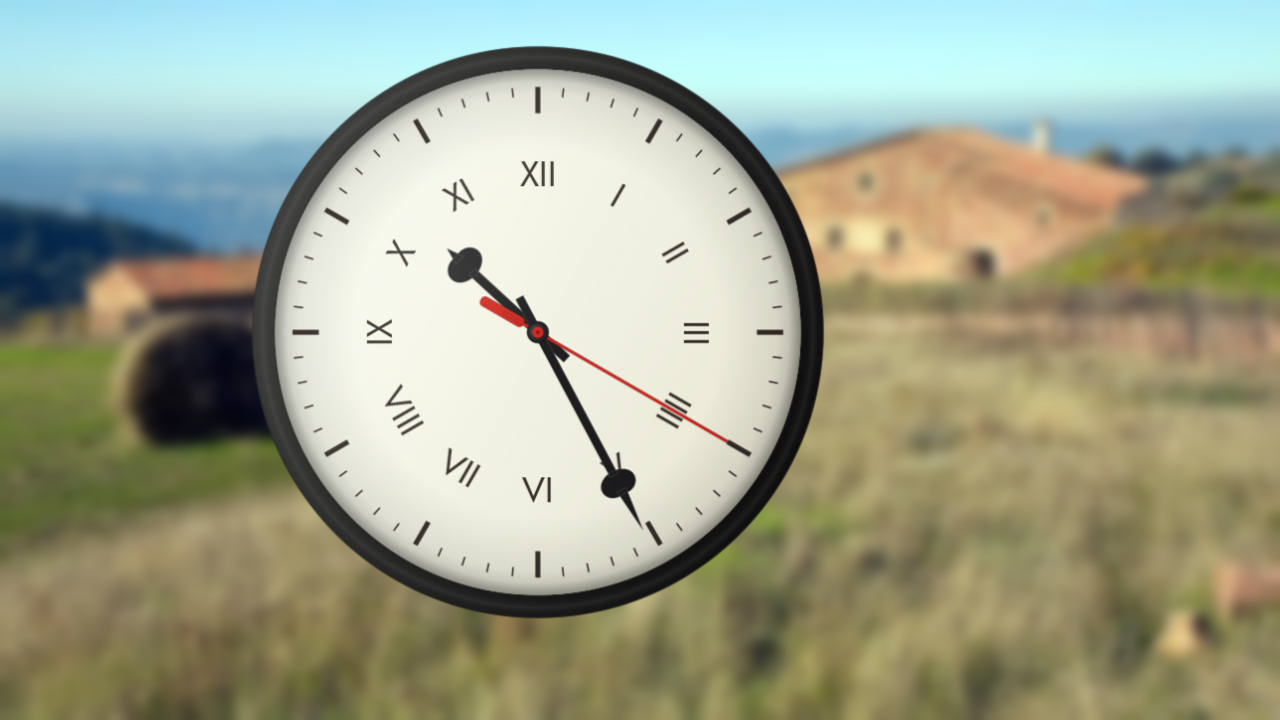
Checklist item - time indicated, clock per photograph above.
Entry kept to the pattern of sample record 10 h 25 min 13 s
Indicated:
10 h 25 min 20 s
